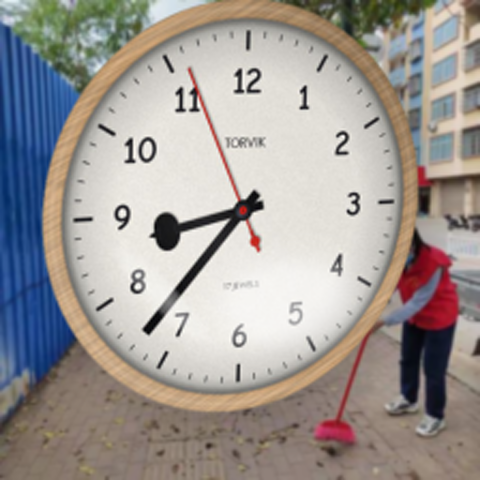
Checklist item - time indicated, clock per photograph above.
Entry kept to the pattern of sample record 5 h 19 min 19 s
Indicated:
8 h 36 min 56 s
